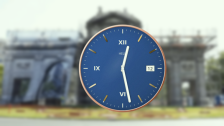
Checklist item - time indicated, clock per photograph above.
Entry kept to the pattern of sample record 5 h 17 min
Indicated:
12 h 28 min
